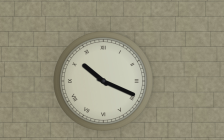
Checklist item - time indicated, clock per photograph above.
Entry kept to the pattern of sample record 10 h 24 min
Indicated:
10 h 19 min
